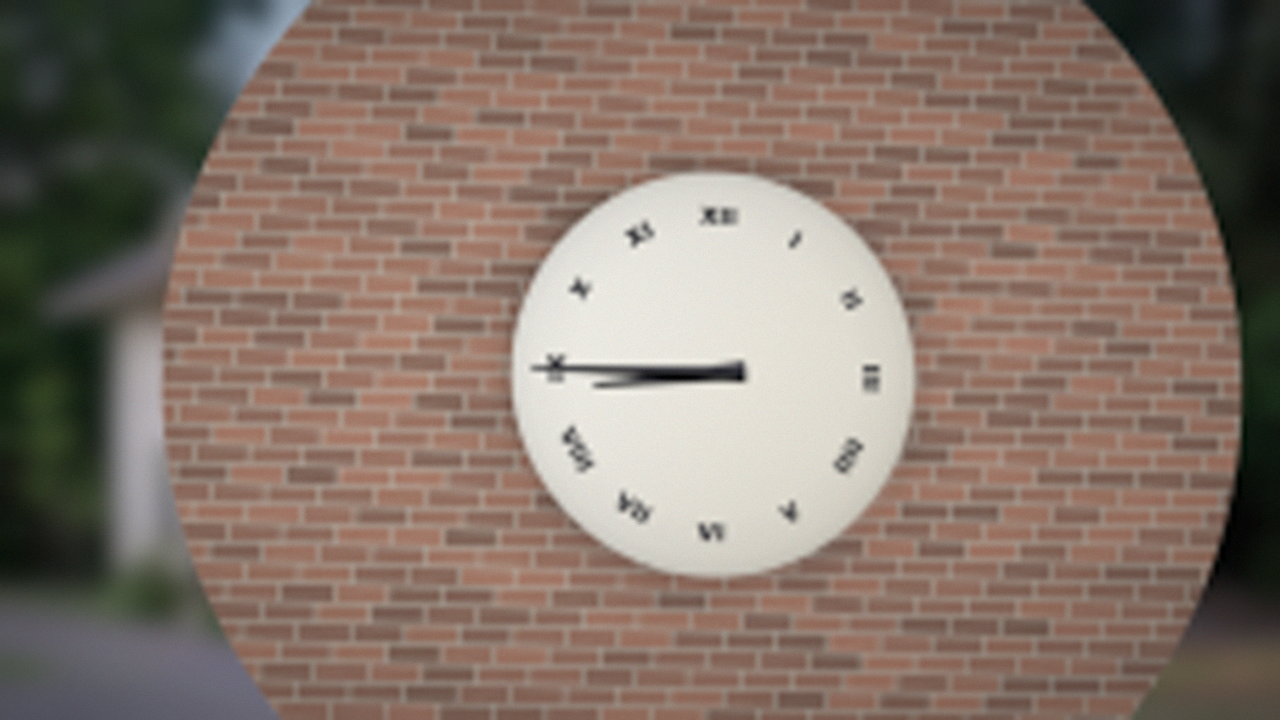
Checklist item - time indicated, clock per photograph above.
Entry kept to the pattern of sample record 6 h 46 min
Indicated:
8 h 45 min
